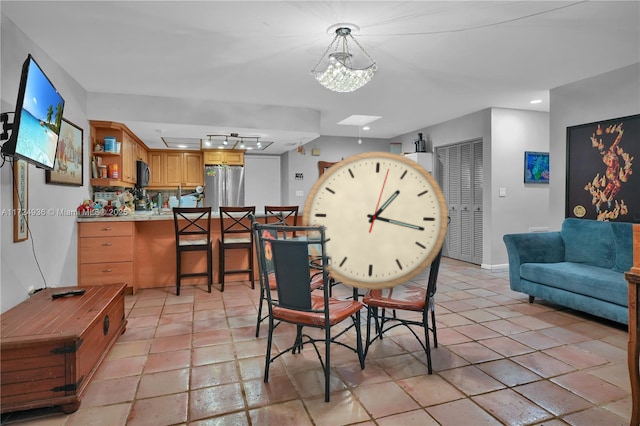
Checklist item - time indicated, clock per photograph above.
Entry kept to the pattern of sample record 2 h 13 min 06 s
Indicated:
1 h 17 min 02 s
